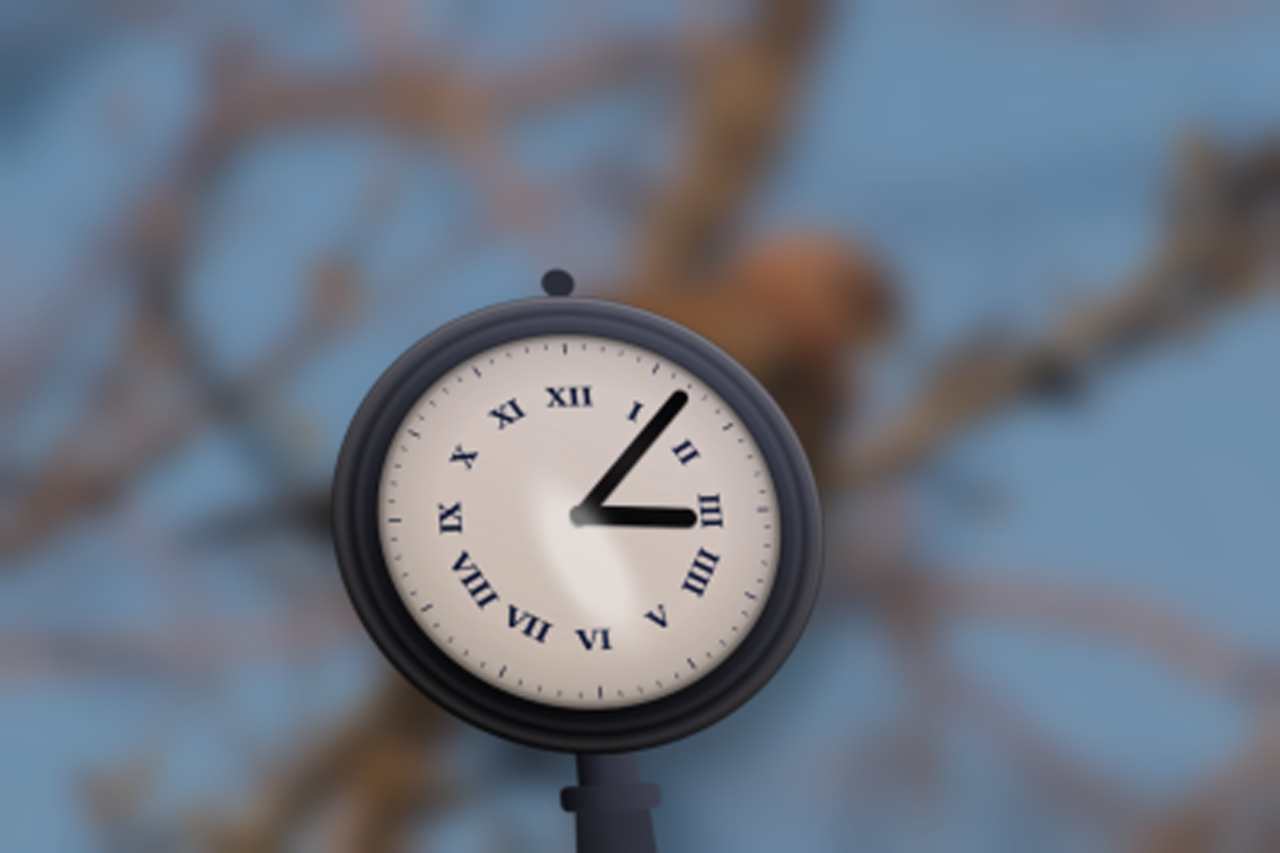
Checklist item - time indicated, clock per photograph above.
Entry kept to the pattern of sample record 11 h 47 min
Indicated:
3 h 07 min
